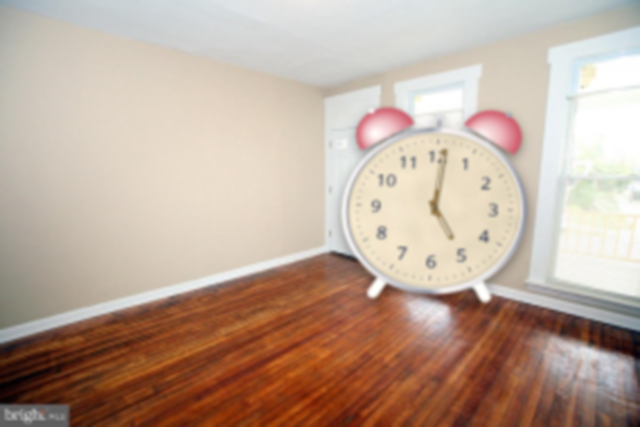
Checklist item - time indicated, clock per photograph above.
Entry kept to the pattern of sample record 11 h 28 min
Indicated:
5 h 01 min
